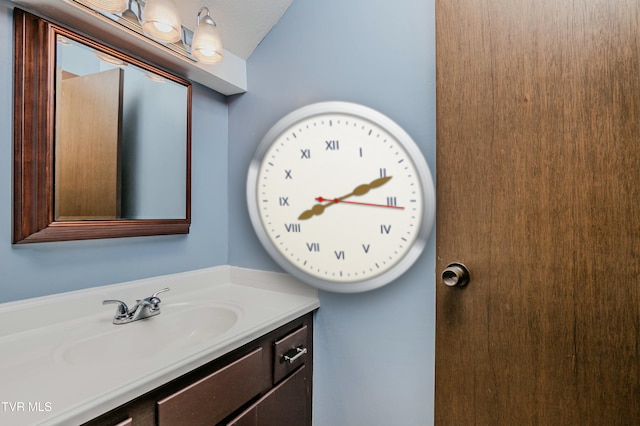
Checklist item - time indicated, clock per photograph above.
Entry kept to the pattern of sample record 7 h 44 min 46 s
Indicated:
8 h 11 min 16 s
